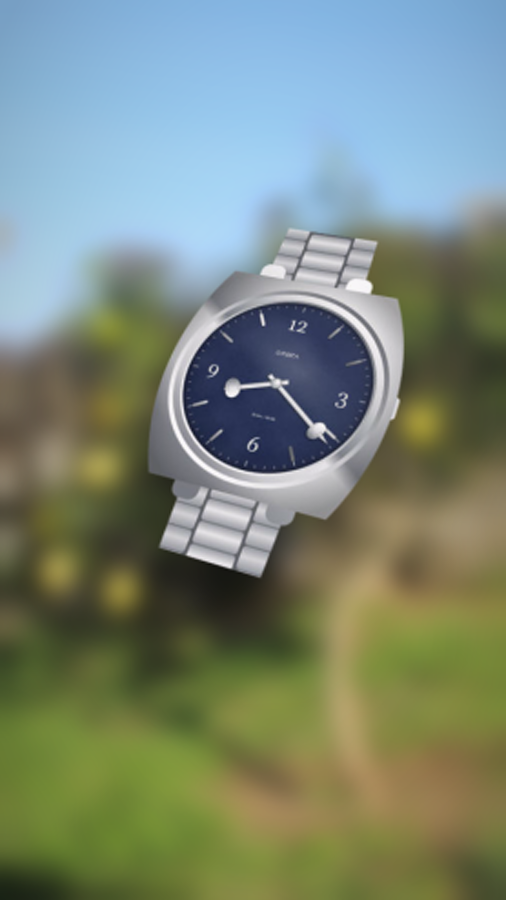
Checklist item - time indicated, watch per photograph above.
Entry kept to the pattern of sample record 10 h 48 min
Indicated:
8 h 21 min
